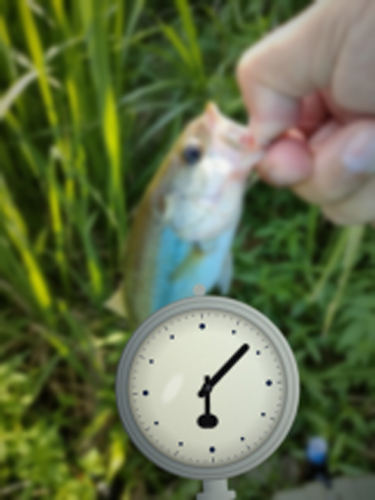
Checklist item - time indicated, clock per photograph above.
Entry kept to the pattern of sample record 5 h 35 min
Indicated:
6 h 08 min
